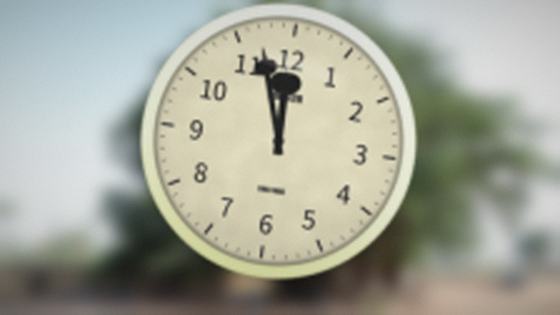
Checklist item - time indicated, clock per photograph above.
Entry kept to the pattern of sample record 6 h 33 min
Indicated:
11 h 57 min
